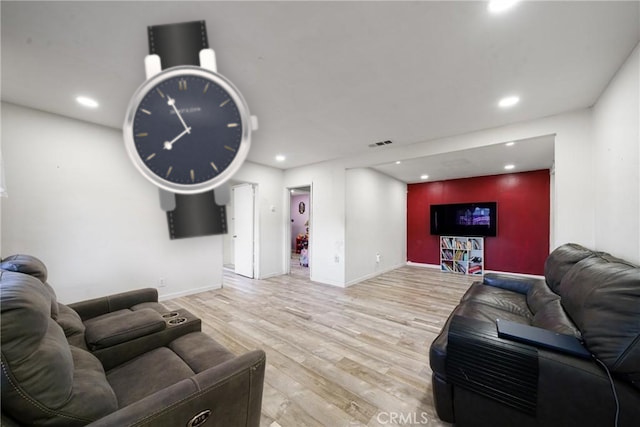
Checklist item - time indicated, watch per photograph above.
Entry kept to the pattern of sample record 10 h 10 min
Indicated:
7 h 56 min
